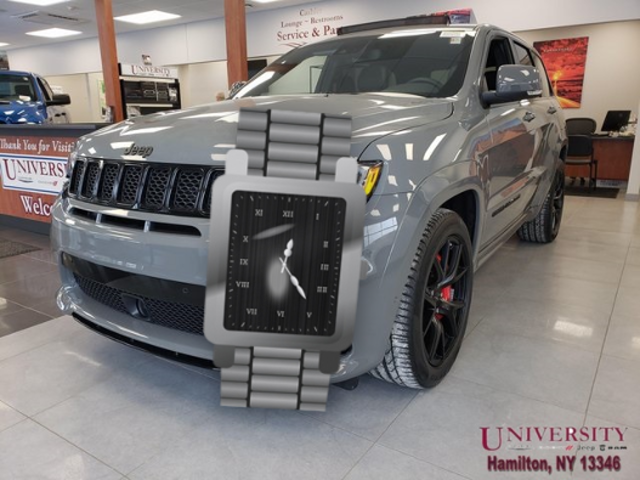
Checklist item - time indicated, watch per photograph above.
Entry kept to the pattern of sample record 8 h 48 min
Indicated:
12 h 24 min
